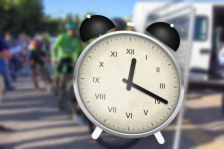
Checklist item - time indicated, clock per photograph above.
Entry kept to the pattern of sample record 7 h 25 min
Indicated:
12 h 19 min
